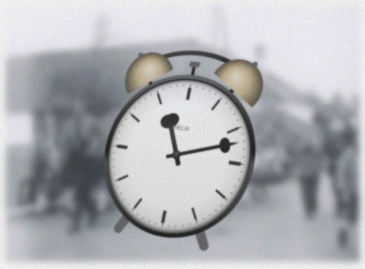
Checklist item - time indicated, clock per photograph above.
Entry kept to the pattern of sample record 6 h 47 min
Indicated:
11 h 12 min
